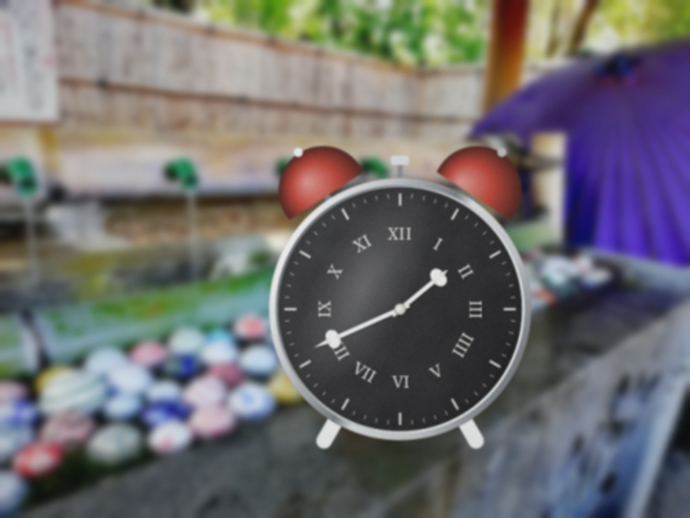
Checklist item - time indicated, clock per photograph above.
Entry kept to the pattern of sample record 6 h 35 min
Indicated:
1 h 41 min
